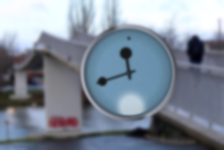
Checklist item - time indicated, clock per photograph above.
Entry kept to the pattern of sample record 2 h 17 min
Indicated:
11 h 42 min
